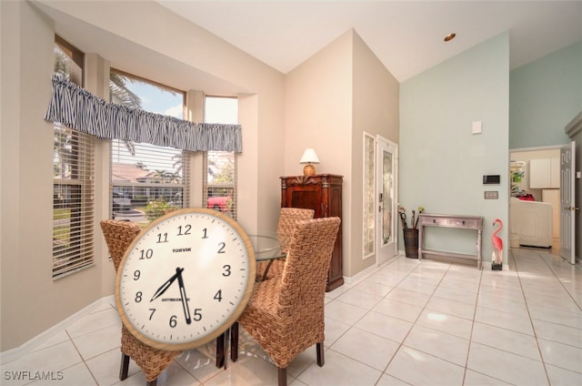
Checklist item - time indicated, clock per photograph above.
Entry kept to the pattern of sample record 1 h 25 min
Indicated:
7 h 27 min
